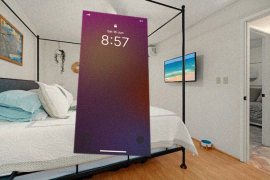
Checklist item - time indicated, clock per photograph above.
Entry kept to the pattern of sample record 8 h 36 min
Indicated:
8 h 57 min
